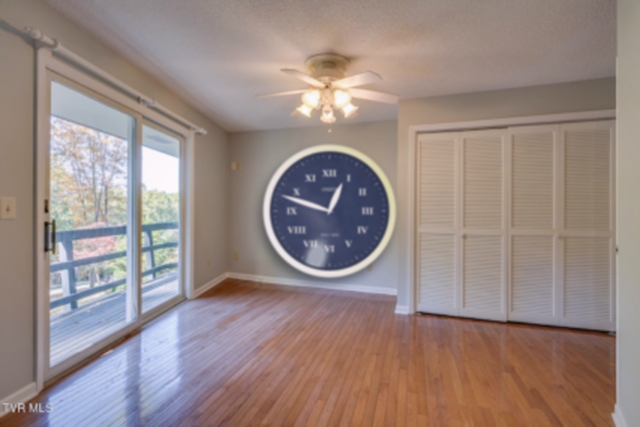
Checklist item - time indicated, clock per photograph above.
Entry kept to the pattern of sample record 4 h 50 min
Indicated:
12 h 48 min
